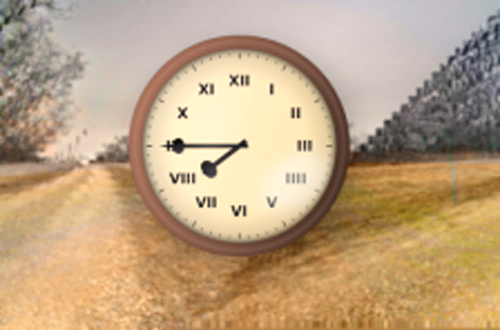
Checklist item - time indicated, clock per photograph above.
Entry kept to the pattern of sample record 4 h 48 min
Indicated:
7 h 45 min
